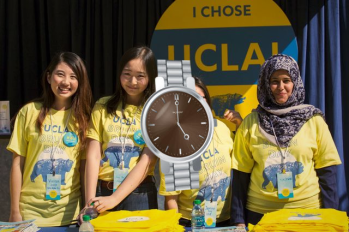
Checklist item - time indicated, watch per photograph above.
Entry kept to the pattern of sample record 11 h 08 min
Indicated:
5 h 00 min
